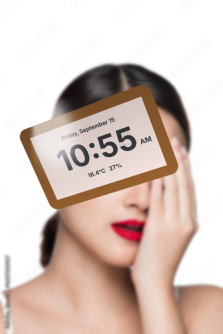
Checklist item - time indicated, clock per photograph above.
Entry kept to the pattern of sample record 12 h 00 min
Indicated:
10 h 55 min
